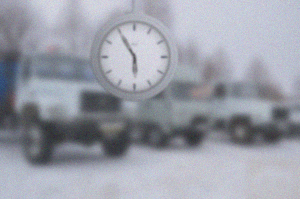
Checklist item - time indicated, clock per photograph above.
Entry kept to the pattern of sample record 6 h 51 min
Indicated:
5 h 55 min
